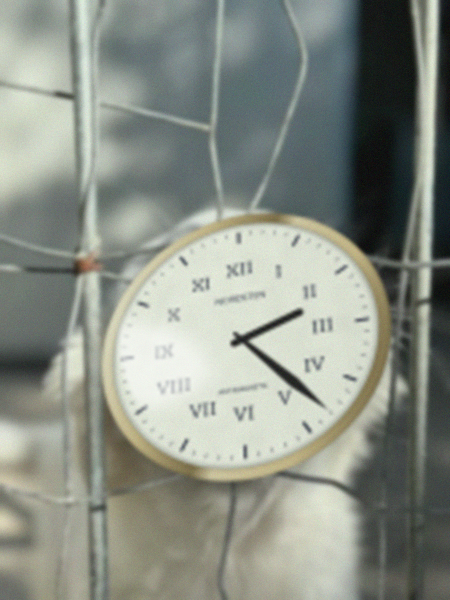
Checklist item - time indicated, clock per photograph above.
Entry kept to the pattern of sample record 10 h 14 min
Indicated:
2 h 23 min
